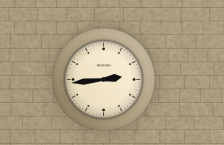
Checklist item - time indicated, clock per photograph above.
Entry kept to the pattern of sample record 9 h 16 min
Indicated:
2 h 44 min
